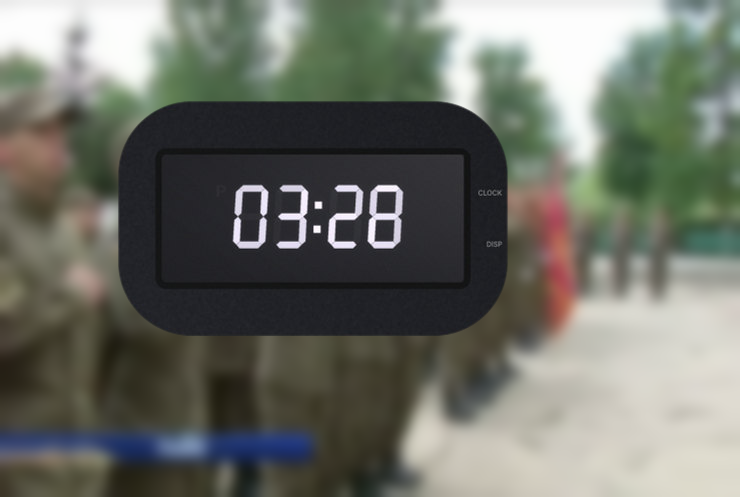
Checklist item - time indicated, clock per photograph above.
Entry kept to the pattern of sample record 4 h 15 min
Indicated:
3 h 28 min
